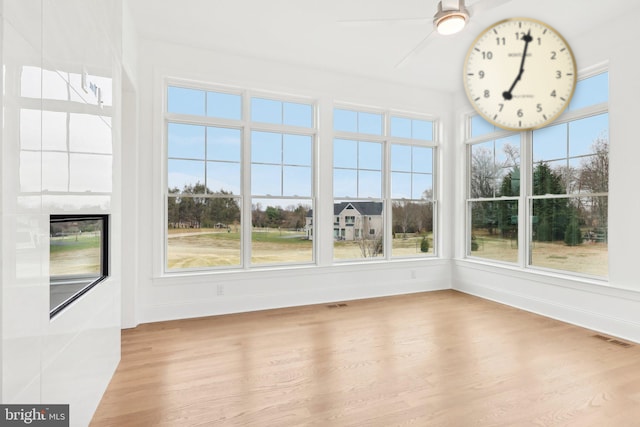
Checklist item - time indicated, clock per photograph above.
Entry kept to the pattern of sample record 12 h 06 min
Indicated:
7 h 02 min
